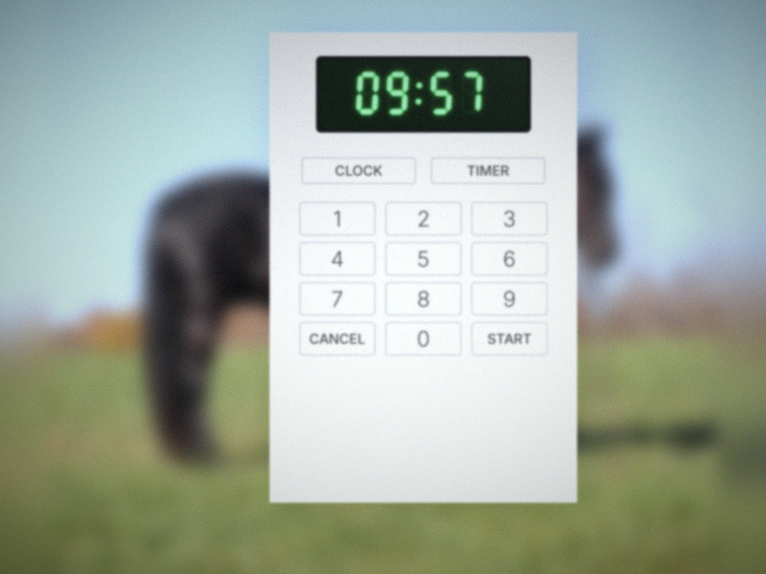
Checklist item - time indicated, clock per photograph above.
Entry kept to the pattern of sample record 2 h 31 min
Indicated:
9 h 57 min
